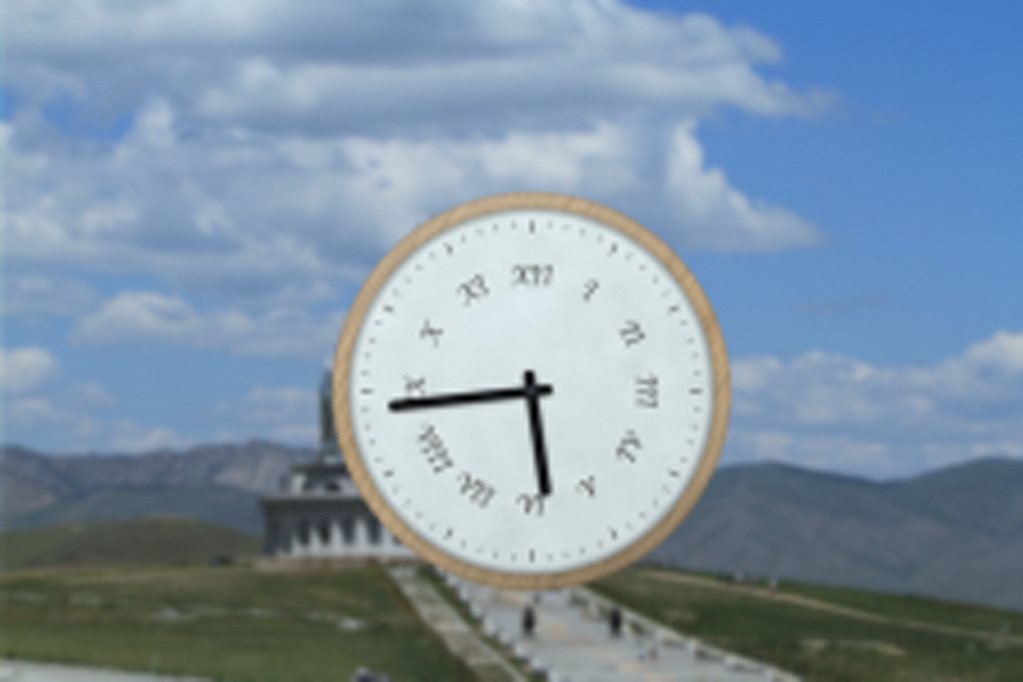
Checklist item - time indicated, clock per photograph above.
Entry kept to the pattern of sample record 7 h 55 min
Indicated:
5 h 44 min
